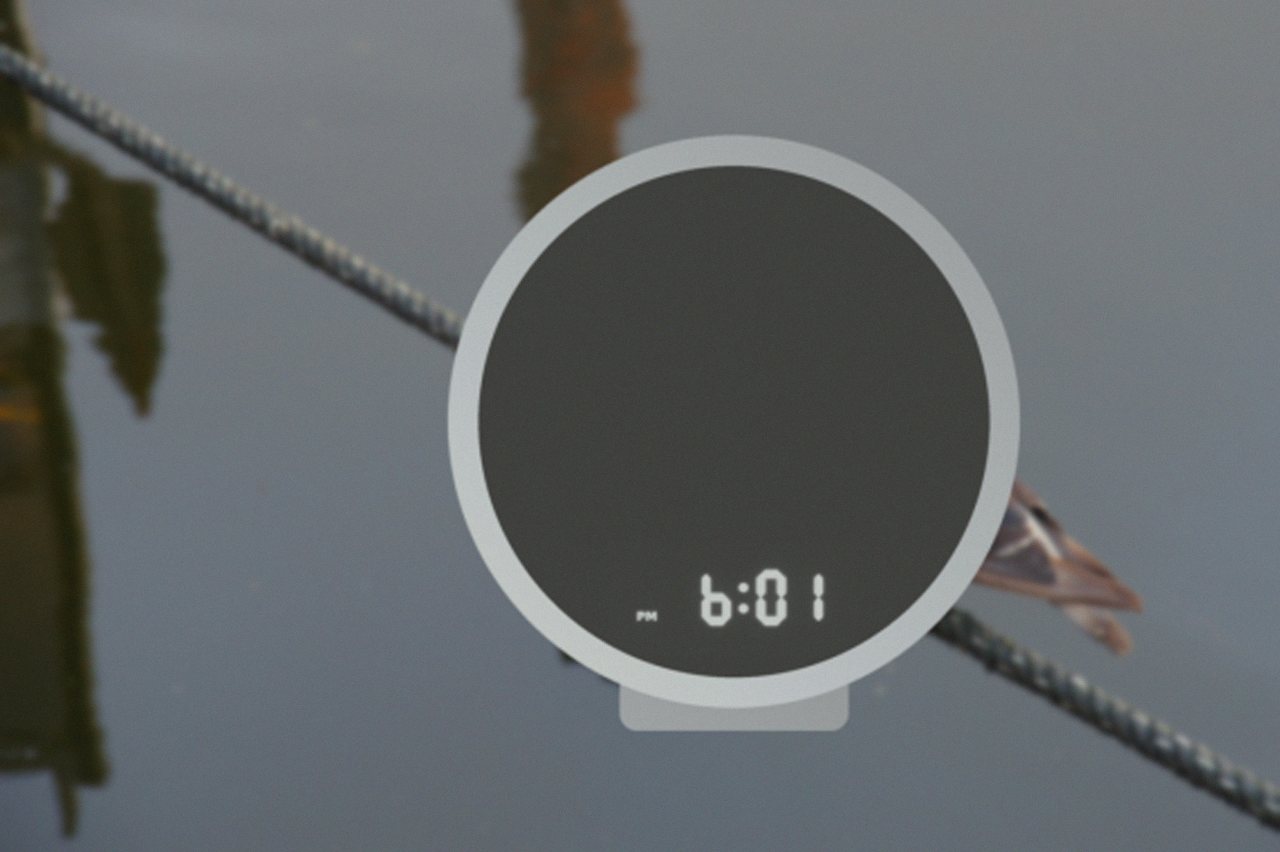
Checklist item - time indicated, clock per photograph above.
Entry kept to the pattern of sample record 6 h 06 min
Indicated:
6 h 01 min
